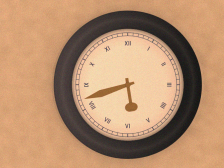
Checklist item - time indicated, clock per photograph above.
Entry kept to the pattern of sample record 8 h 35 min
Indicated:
5 h 42 min
